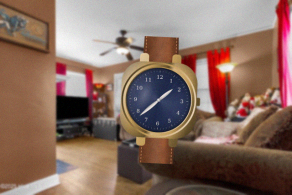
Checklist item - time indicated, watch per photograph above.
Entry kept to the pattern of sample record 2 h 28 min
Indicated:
1 h 38 min
